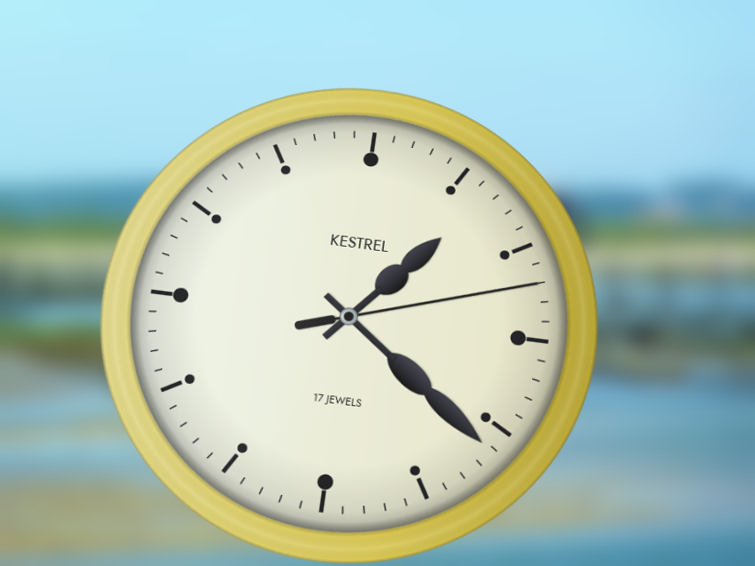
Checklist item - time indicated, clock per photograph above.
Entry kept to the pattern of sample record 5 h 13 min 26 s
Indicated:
1 h 21 min 12 s
